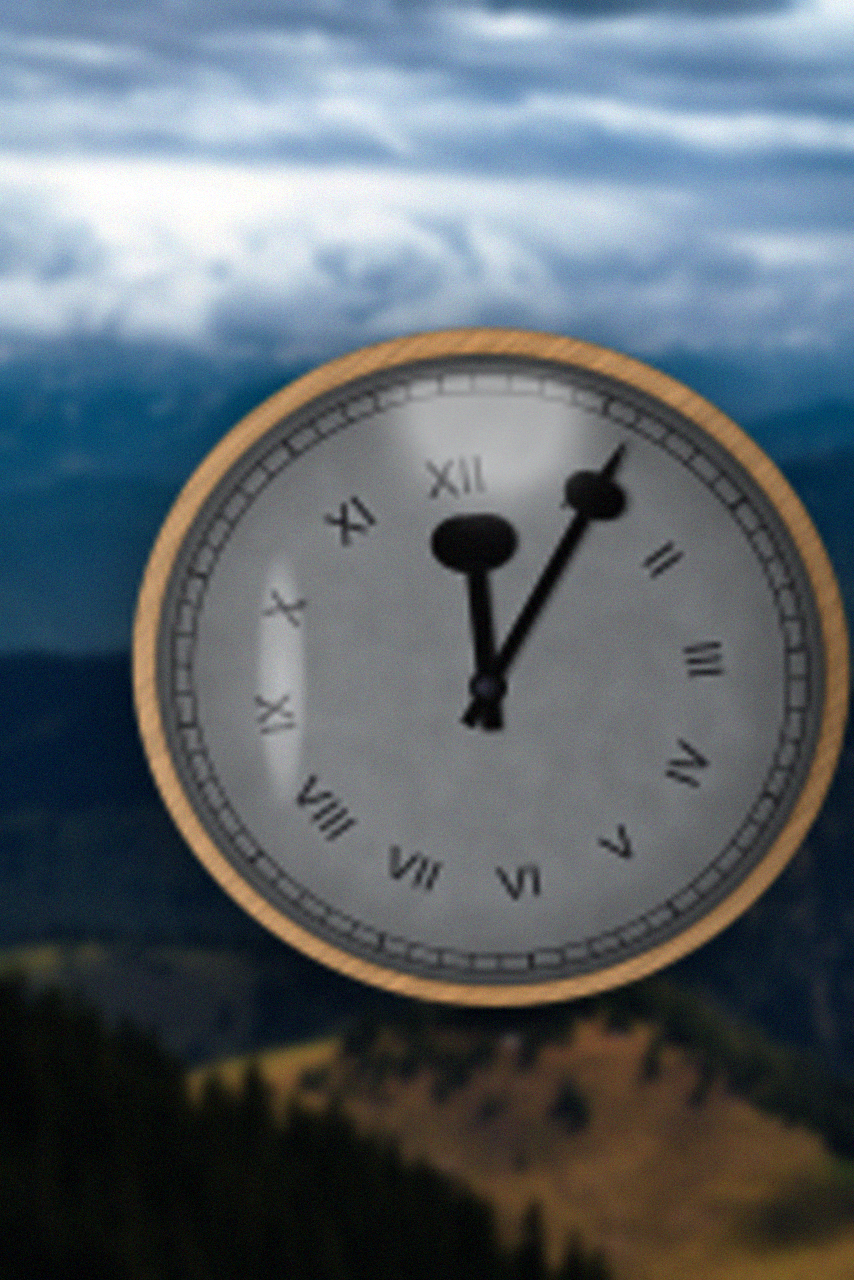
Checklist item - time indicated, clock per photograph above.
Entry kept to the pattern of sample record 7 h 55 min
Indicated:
12 h 06 min
